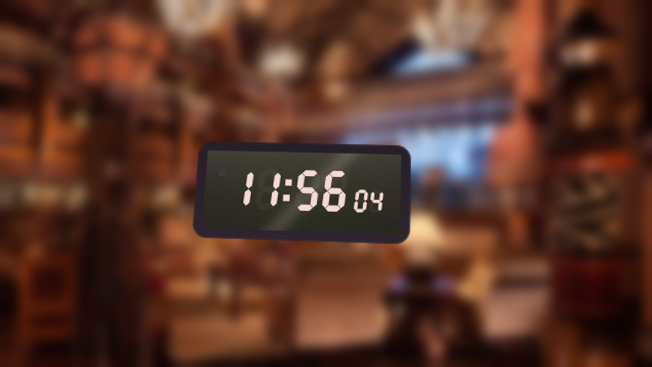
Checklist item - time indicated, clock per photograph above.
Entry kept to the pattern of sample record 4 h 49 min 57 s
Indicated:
11 h 56 min 04 s
